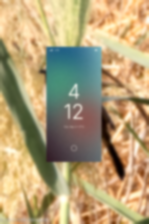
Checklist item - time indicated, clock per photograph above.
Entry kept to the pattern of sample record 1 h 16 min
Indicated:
4 h 12 min
